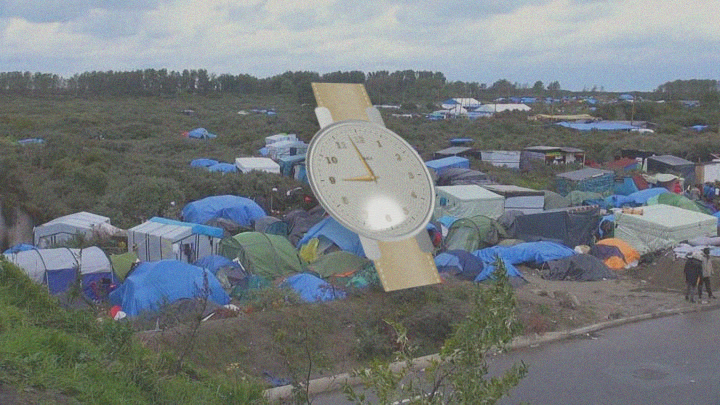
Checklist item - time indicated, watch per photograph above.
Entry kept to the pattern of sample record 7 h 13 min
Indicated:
8 h 58 min
